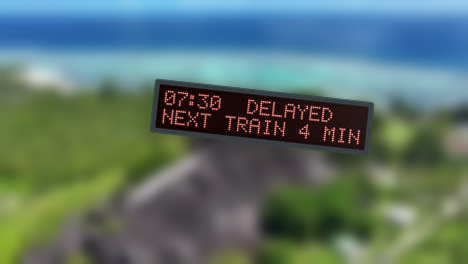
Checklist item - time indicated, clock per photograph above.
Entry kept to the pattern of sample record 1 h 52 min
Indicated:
7 h 30 min
